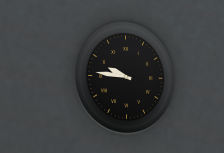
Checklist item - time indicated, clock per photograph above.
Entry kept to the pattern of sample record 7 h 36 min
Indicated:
9 h 46 min
